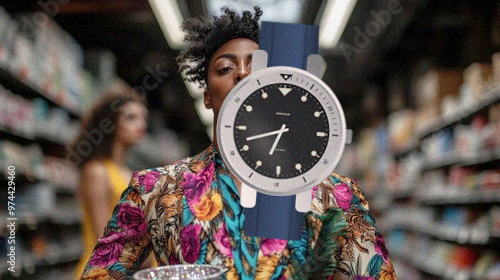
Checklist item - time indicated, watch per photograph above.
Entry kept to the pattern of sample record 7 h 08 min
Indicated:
6 h 42 min
